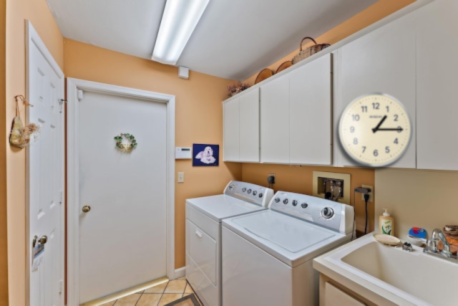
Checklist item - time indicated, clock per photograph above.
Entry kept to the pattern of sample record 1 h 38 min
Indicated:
1 h 15 min
